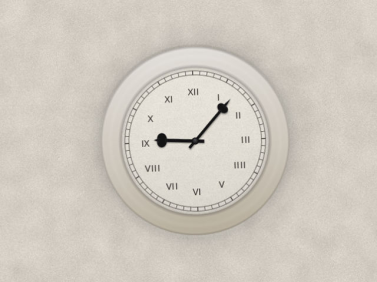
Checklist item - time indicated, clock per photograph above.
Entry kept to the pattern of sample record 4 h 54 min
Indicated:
9 h 07 min
